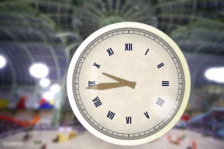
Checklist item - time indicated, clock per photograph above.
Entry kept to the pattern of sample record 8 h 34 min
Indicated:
9 h 44 min
